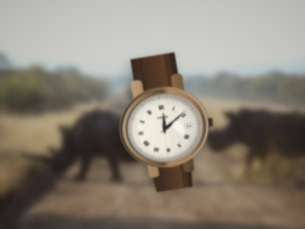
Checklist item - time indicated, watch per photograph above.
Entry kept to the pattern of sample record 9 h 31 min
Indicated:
12 h 09 min
